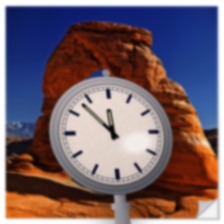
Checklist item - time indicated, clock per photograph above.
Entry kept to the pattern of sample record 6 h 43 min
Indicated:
11 h 53 min
